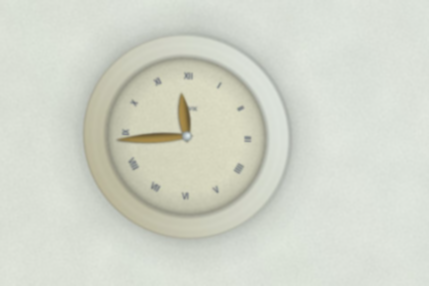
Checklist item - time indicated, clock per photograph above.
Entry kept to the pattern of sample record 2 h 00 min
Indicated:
11 h 44 min
